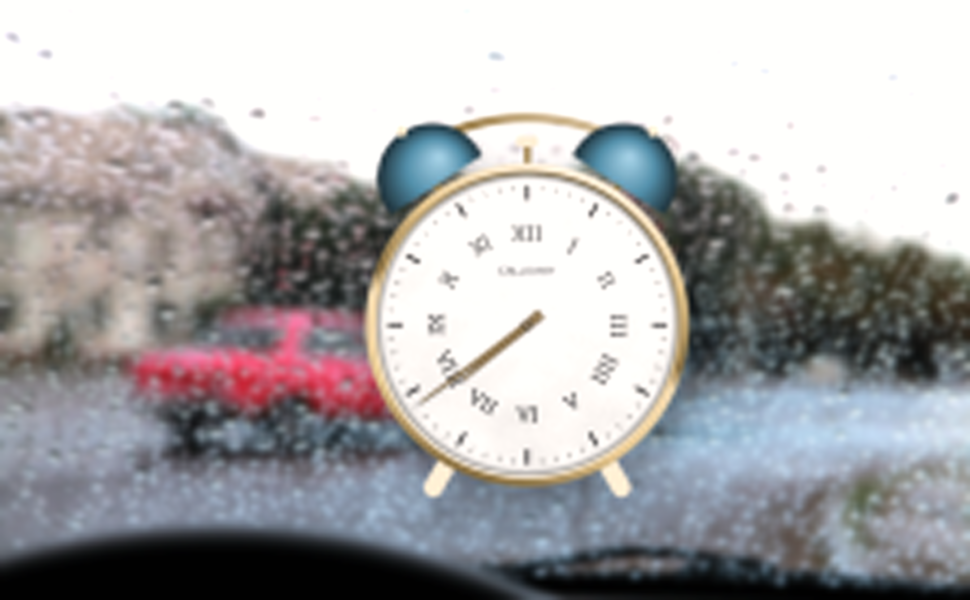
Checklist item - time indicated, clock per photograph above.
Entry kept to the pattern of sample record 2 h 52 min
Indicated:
7 h 39 min
